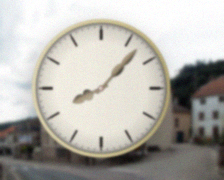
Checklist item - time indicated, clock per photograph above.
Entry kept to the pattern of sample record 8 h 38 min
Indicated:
8 h 07 min
